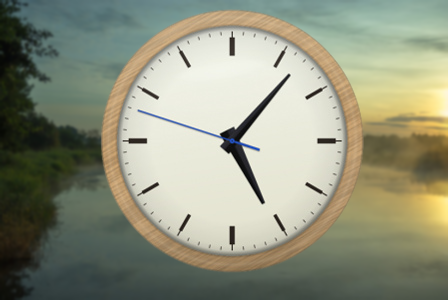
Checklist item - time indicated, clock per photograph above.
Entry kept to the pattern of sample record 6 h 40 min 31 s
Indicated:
5 h 06 min 48 s
